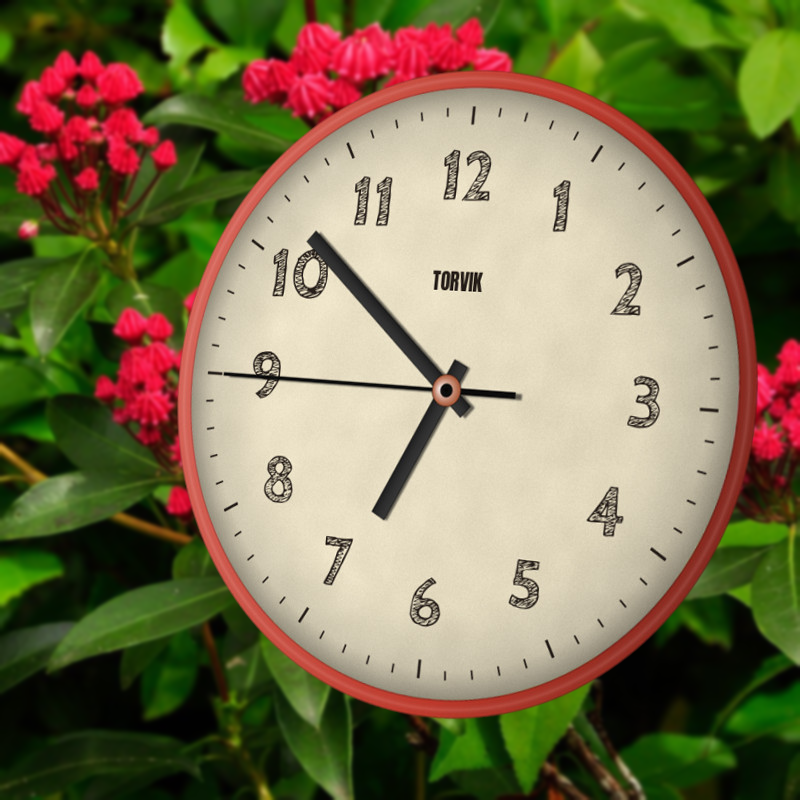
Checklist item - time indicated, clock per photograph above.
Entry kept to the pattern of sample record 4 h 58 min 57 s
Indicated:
6 h 51 min 45 s
